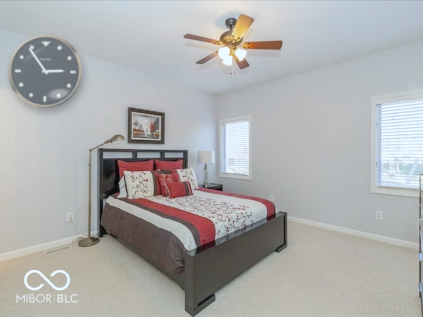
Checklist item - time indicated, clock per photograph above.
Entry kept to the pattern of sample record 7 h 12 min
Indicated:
2 h 54 min
